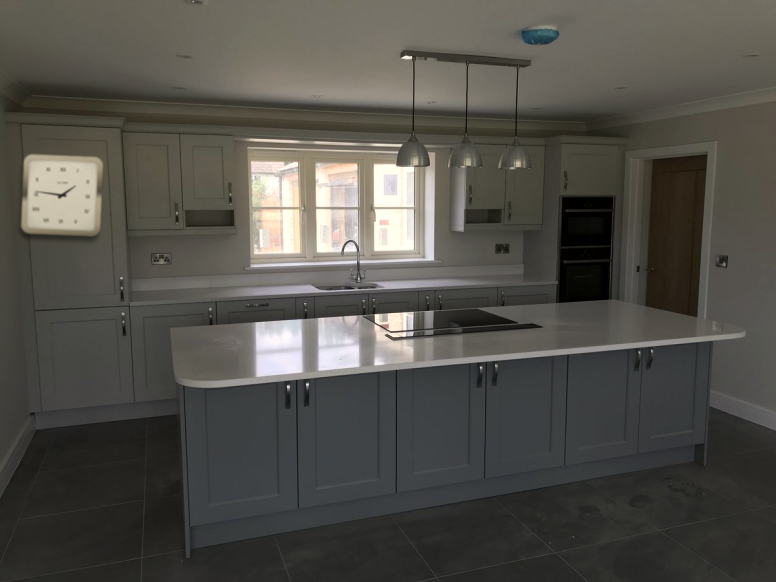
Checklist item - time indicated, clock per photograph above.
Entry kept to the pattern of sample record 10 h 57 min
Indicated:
1 h 46 min
